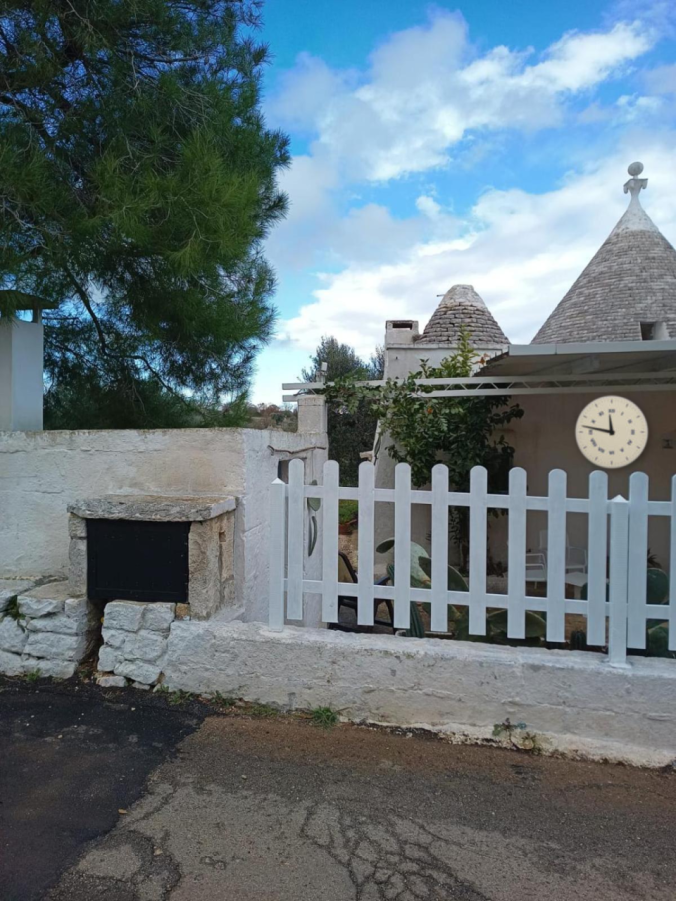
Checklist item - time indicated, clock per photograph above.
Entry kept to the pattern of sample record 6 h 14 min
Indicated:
11 h 47 min
